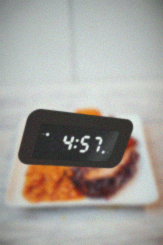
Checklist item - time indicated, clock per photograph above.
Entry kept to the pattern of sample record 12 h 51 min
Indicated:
4 h 57 min
